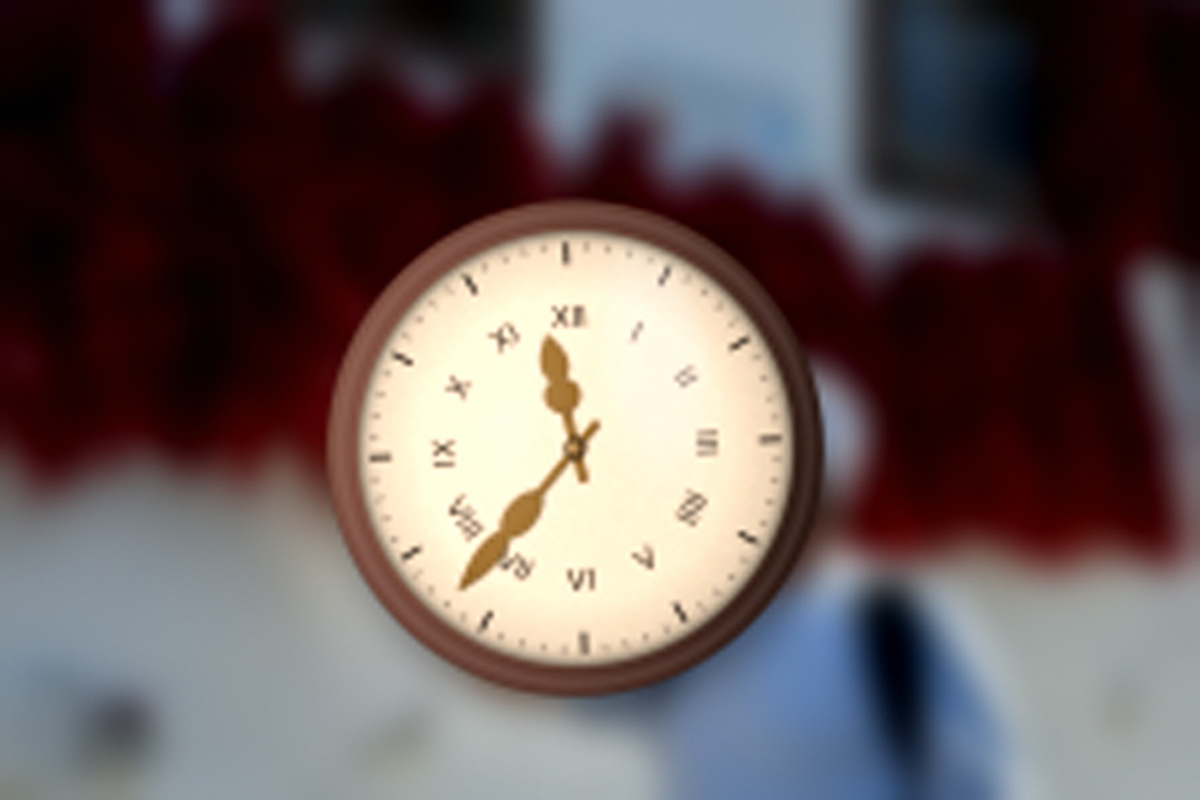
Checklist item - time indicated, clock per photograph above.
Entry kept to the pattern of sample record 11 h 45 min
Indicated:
11 h 37 min
